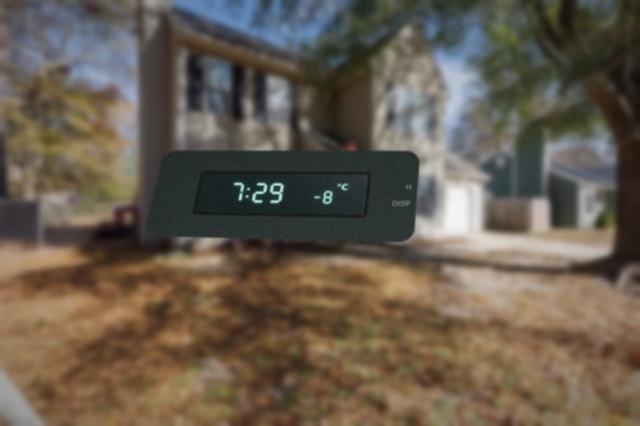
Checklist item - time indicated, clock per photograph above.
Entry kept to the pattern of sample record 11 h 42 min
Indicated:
7 h 29 min
